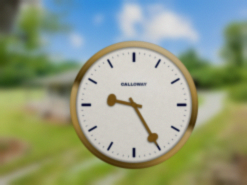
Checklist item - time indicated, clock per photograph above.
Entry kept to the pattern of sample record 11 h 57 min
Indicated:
9 h 25 min
